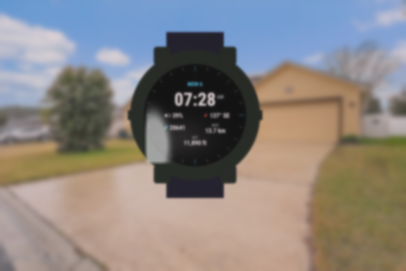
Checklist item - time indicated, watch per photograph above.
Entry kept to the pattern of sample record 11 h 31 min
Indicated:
7 h 28 min
